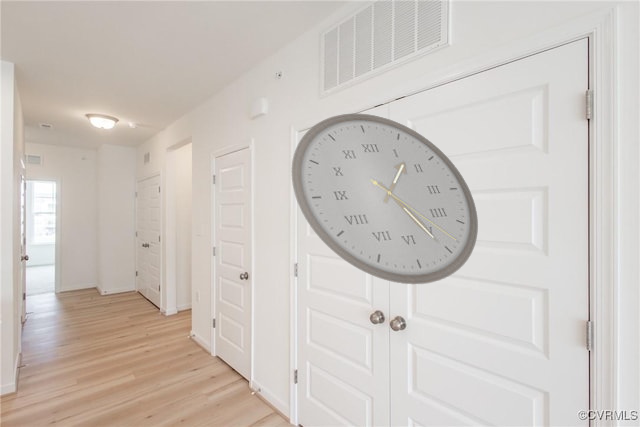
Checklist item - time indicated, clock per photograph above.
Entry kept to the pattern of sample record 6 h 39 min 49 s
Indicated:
1 h 25 min 23 s
